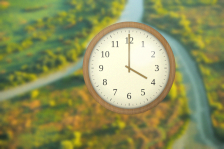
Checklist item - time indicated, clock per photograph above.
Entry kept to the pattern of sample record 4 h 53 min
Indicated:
4 h 00 min
